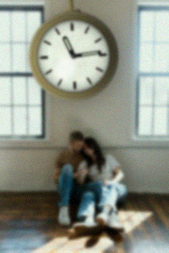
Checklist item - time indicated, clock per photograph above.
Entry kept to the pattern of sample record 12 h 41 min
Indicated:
11 h 14 min
